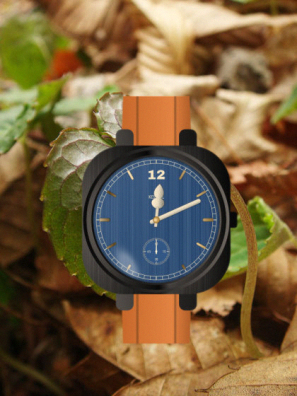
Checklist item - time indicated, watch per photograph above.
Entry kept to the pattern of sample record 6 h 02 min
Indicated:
12 h 11 min
